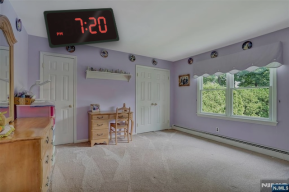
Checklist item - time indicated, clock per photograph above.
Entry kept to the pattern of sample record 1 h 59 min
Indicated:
7 h 20 min
